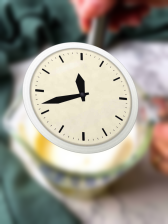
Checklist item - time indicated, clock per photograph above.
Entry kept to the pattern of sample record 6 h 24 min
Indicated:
11 h 42 min
